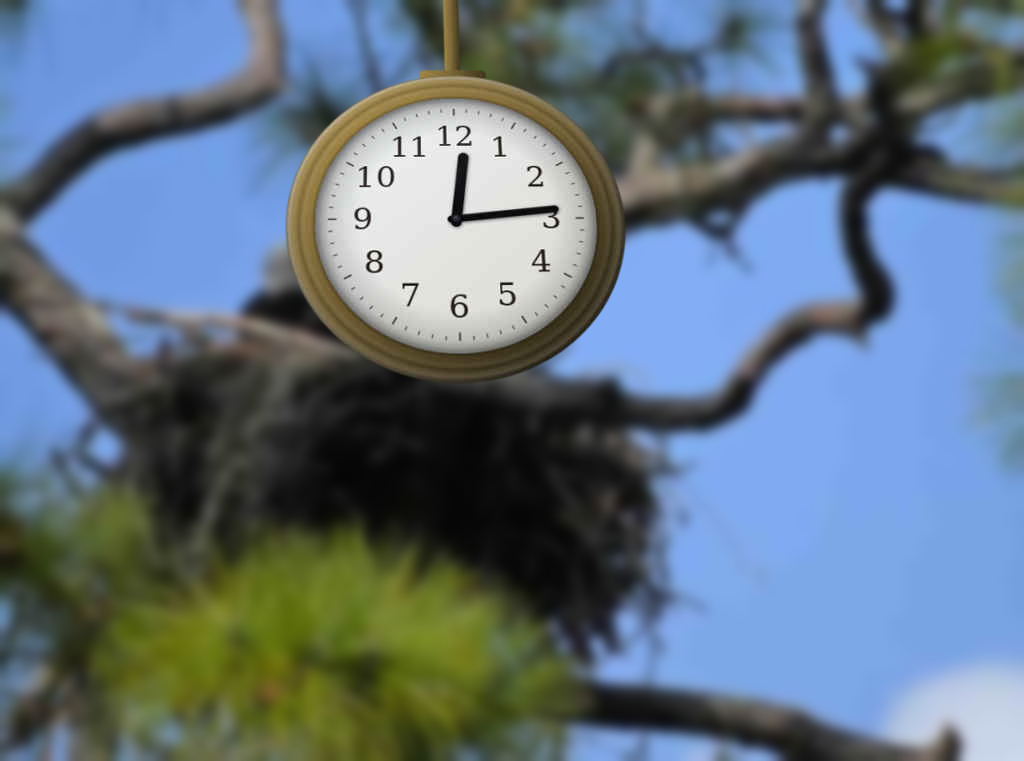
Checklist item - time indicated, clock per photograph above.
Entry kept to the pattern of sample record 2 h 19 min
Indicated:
12 h 14 min
